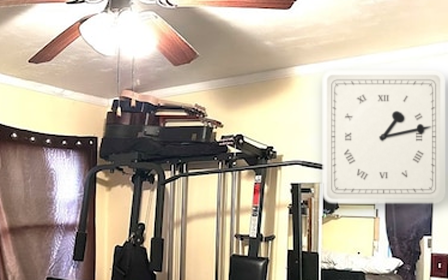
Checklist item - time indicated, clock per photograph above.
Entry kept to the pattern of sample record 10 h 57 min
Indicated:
1 h 13 min
